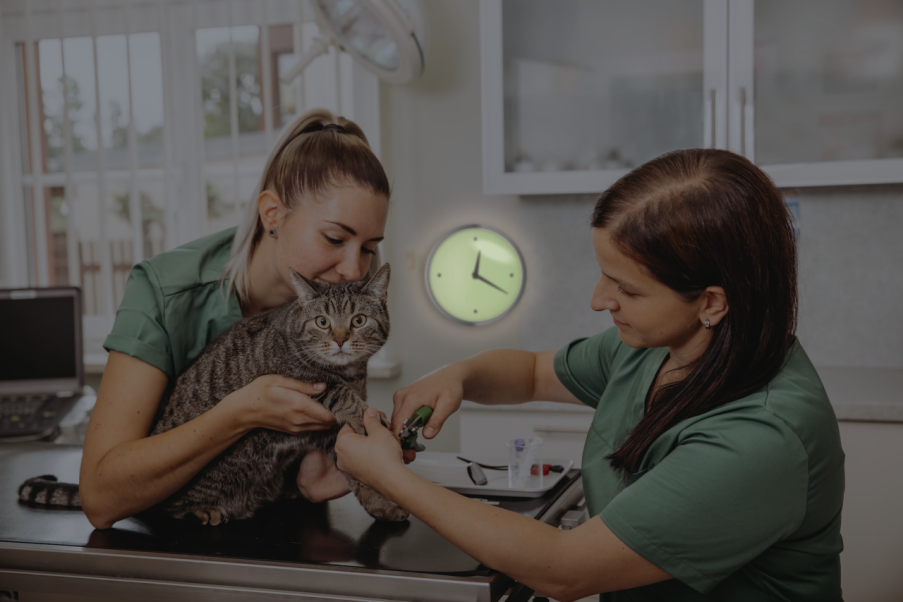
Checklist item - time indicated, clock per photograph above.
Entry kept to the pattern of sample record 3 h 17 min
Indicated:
12 h 20 min
